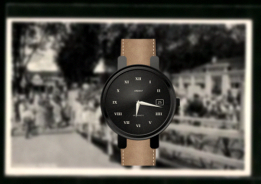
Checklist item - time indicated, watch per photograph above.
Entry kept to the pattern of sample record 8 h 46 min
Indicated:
6 h 17 min
